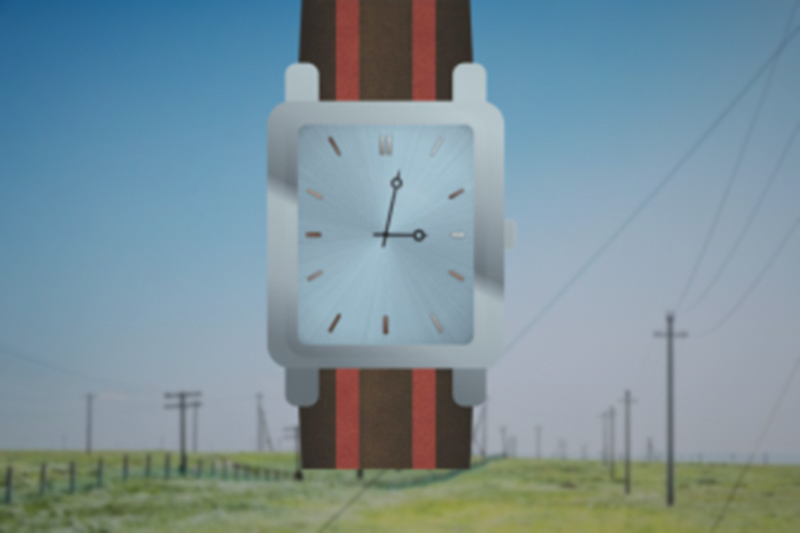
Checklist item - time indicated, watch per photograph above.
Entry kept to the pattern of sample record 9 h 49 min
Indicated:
3 h 02 min
